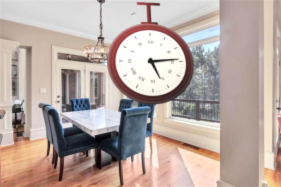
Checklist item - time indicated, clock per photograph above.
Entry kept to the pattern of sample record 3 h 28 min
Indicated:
5 h 14 min
